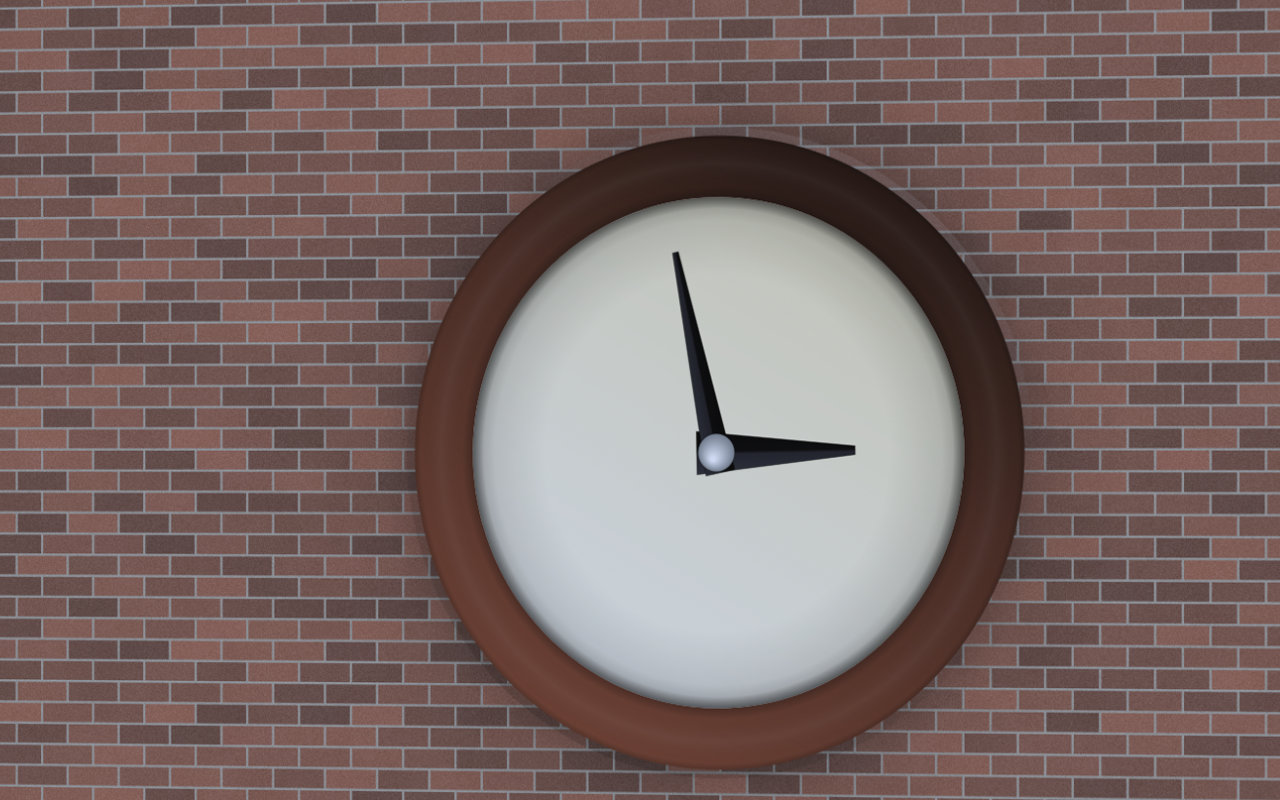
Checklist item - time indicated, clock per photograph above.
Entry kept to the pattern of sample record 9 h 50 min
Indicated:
2 h 58 min
